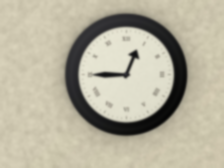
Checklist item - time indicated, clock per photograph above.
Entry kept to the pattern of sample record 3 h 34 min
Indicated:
12 h 45 min
